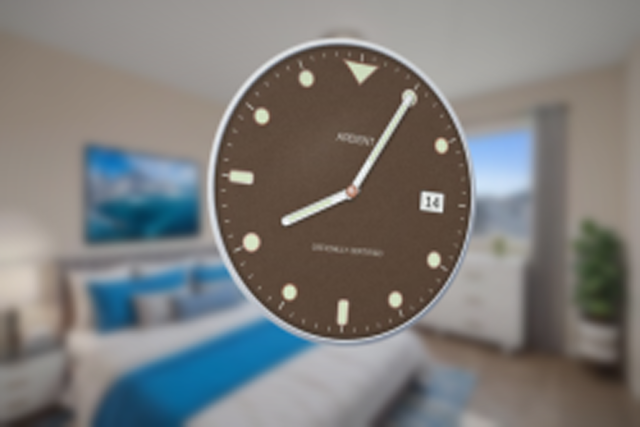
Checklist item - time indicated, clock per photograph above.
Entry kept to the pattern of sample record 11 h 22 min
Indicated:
8 h 05 min
